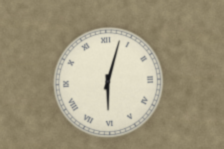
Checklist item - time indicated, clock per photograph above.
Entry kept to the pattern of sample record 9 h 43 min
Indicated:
6 h 03 min
